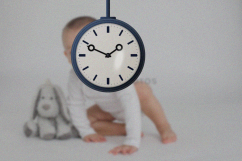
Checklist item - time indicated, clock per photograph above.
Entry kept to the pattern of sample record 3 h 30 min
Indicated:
1 h 49 min
